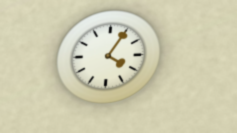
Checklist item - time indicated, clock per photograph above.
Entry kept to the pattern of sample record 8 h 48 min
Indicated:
4 h 05 min
